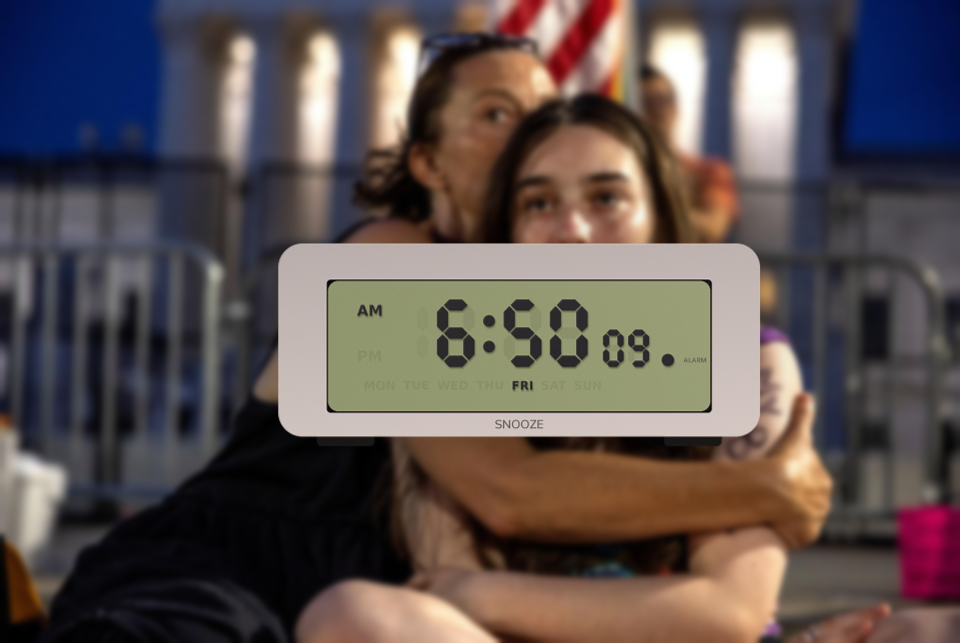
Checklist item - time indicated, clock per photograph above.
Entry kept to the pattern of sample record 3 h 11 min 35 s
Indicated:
6 h 50 min 09 s
